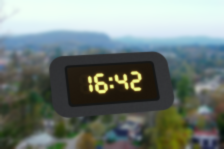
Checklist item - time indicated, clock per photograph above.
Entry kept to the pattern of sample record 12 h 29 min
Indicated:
16 h 42 min
